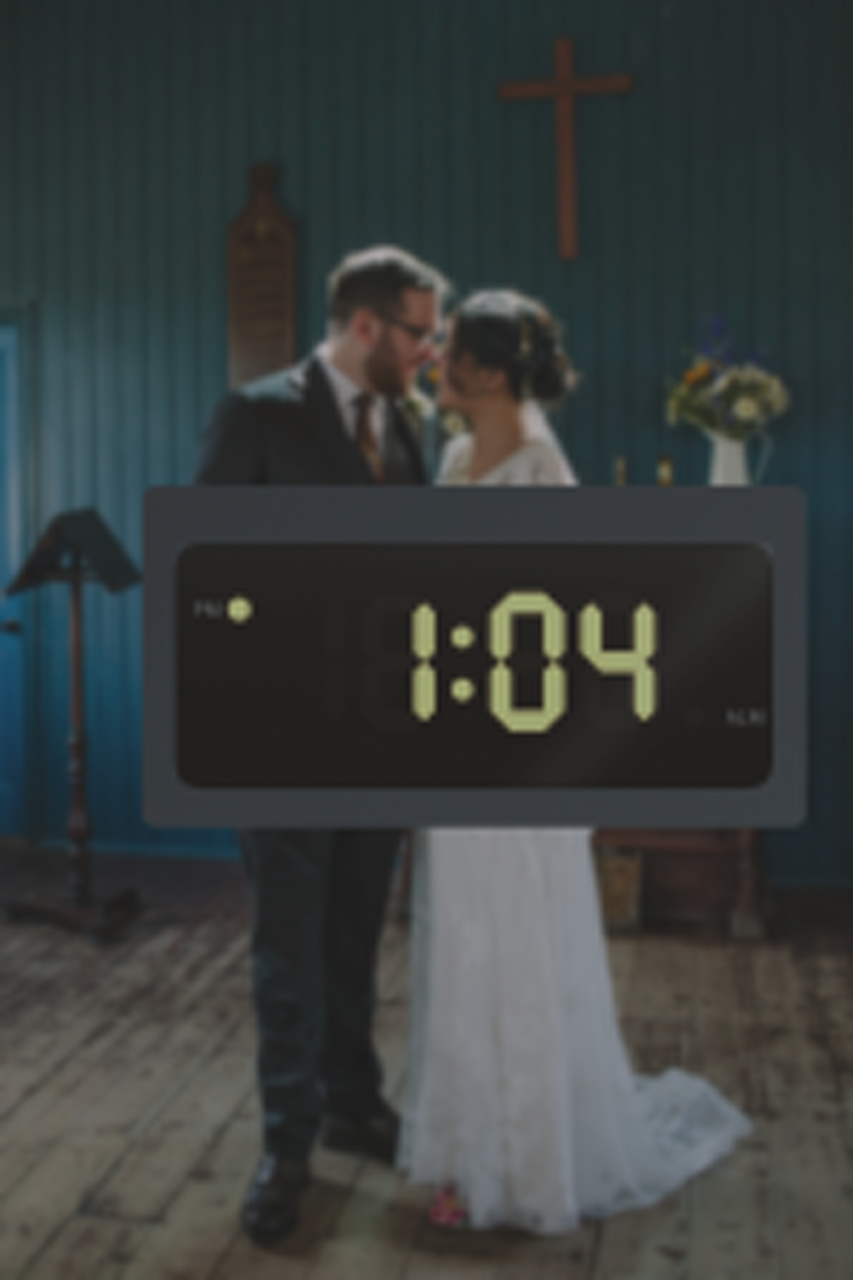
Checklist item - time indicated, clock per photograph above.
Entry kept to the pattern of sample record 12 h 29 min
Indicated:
1 h 04 min
